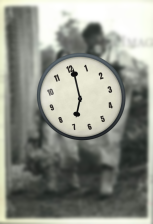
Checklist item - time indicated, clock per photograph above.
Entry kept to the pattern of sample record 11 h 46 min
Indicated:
7 h 01 min
